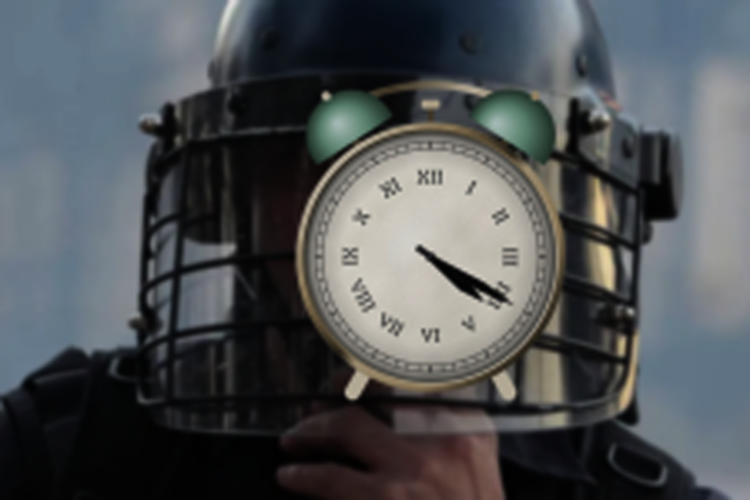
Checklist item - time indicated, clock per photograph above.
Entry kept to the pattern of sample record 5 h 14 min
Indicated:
4 h 20 min
